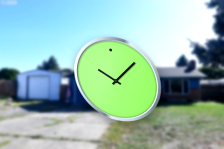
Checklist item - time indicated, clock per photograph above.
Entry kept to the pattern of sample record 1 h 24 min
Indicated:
10 h 08 min
